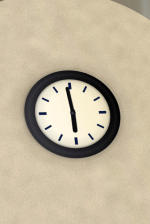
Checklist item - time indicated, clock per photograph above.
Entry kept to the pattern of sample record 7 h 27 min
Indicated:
5 h 59 min
